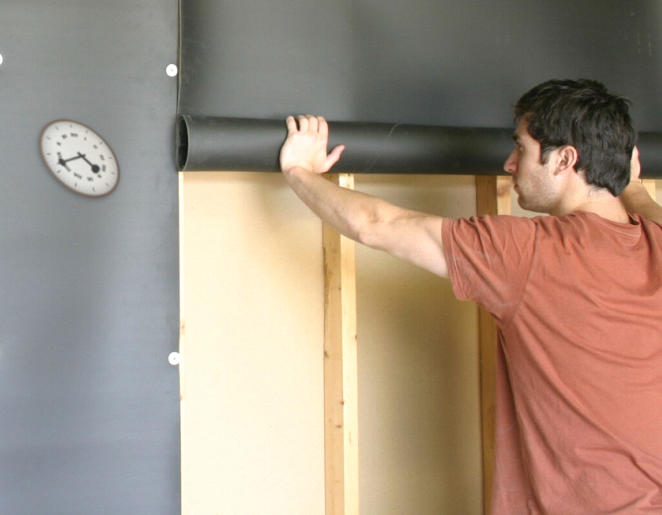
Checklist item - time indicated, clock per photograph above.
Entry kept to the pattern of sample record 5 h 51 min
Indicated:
4 h 42 min
